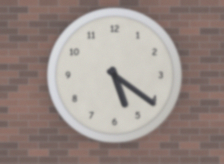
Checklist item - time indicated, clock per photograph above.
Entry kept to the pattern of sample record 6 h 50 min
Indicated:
5 h 21 min
